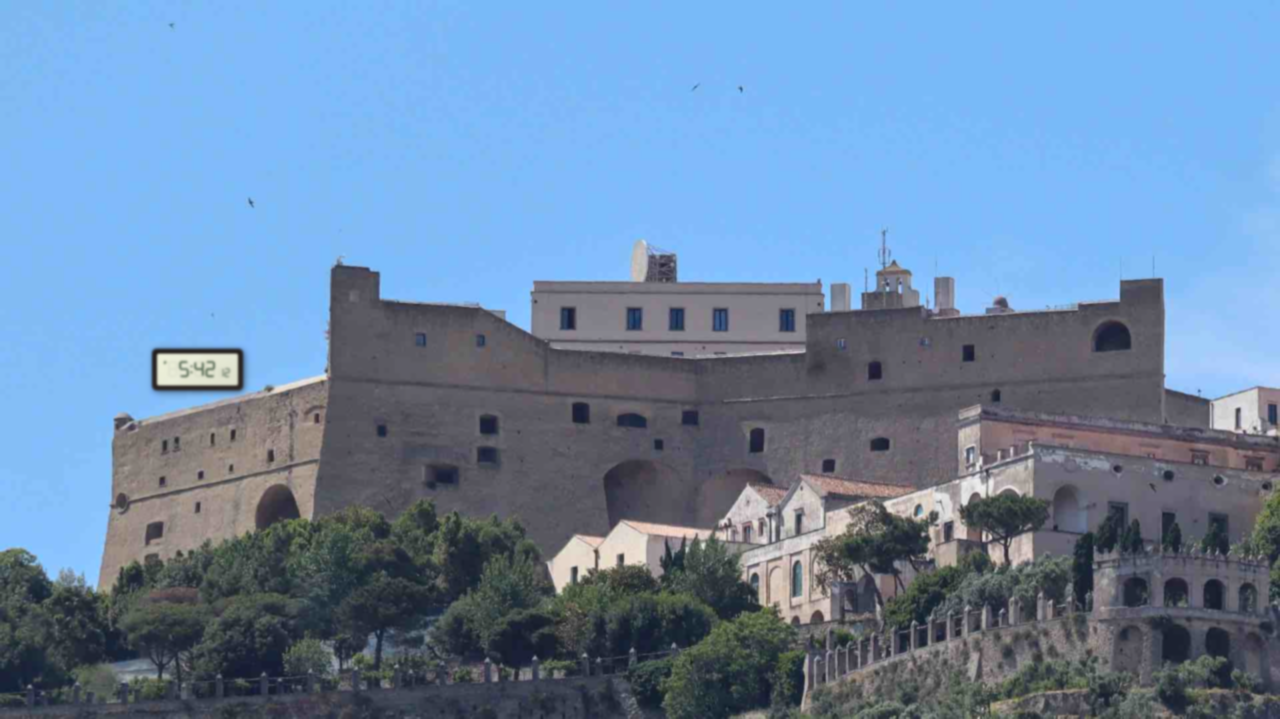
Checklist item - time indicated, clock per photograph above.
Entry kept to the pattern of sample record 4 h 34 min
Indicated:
5 h 42 min
